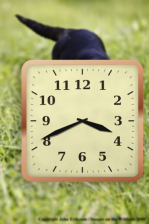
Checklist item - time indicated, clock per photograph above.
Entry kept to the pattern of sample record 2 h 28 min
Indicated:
3 h 41 min
